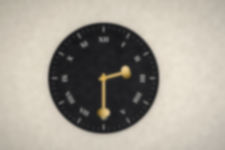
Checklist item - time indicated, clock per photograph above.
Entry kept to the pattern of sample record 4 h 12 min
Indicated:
2 h 30 min
